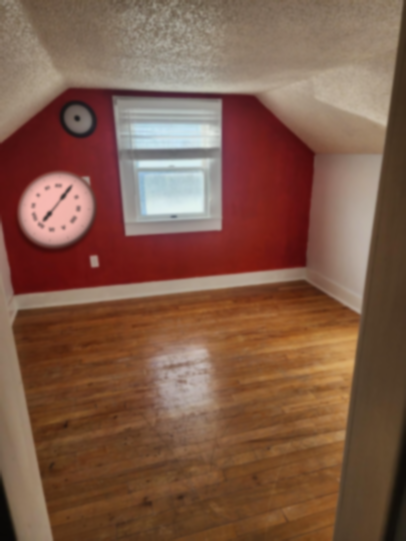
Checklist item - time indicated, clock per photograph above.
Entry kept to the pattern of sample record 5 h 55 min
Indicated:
7 h 05 min
